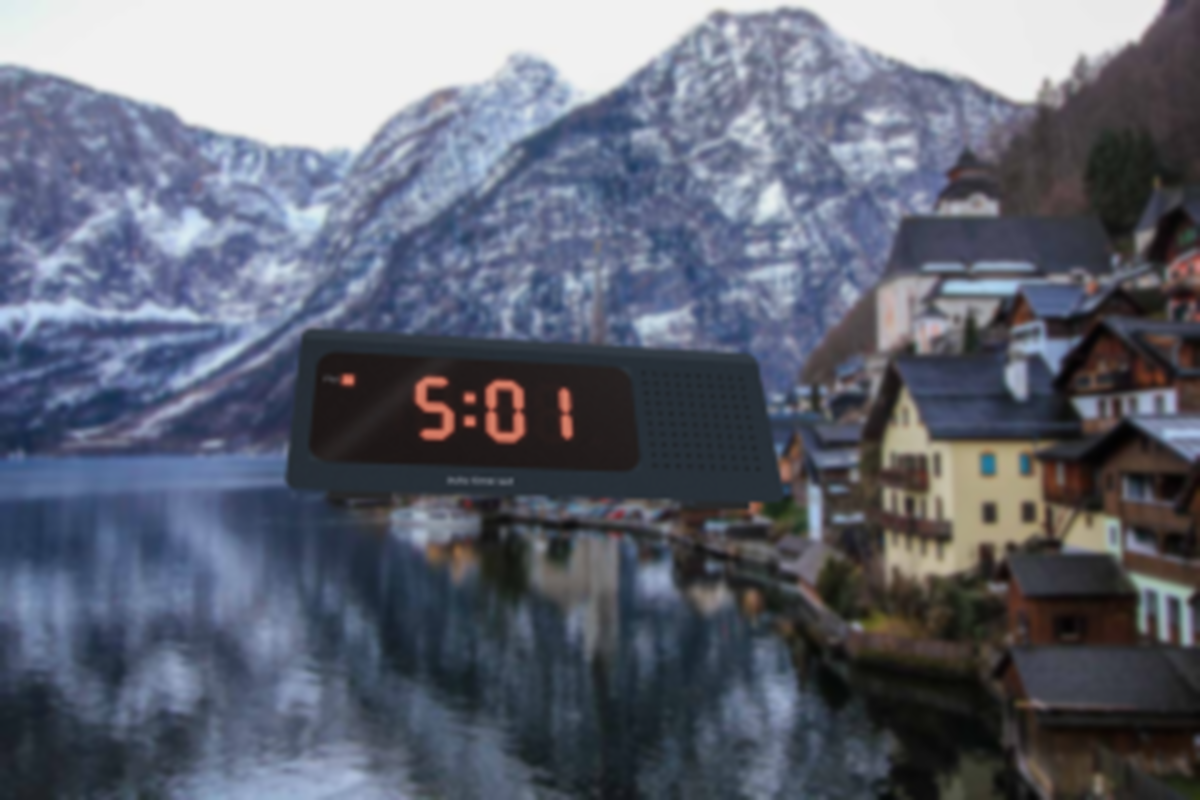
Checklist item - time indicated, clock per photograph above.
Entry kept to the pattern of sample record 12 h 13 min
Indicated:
5 h 01 min
